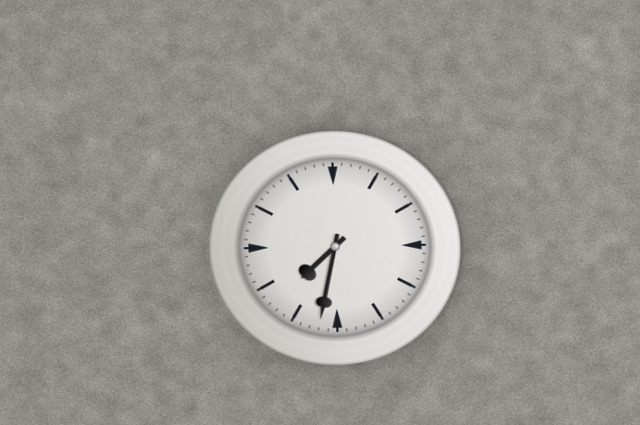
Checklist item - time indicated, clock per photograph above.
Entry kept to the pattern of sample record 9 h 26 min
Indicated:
7 h 32 min
